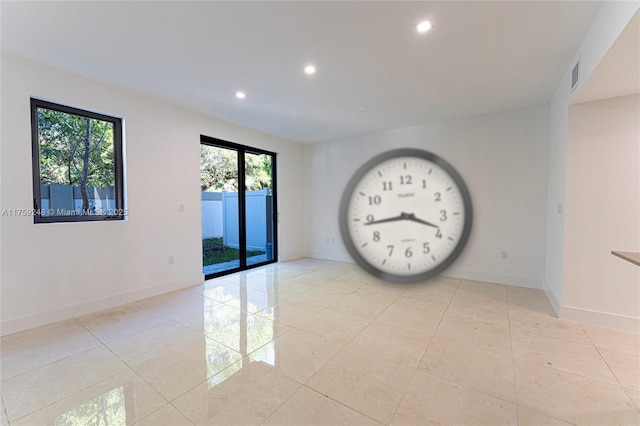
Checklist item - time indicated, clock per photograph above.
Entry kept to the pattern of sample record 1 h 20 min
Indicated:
3 h 44 min
